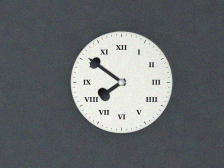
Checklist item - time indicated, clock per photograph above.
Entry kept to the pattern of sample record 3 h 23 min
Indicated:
7 h 51 min
